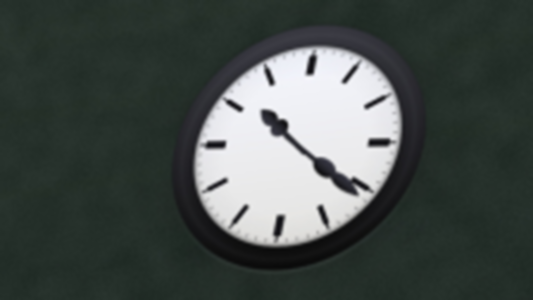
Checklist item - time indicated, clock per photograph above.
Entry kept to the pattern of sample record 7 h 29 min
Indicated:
10 h 21 min
